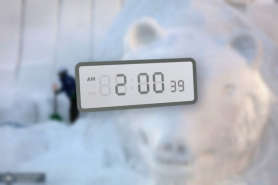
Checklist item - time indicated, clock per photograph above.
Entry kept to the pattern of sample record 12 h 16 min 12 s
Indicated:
2 h 00 min 39 s
